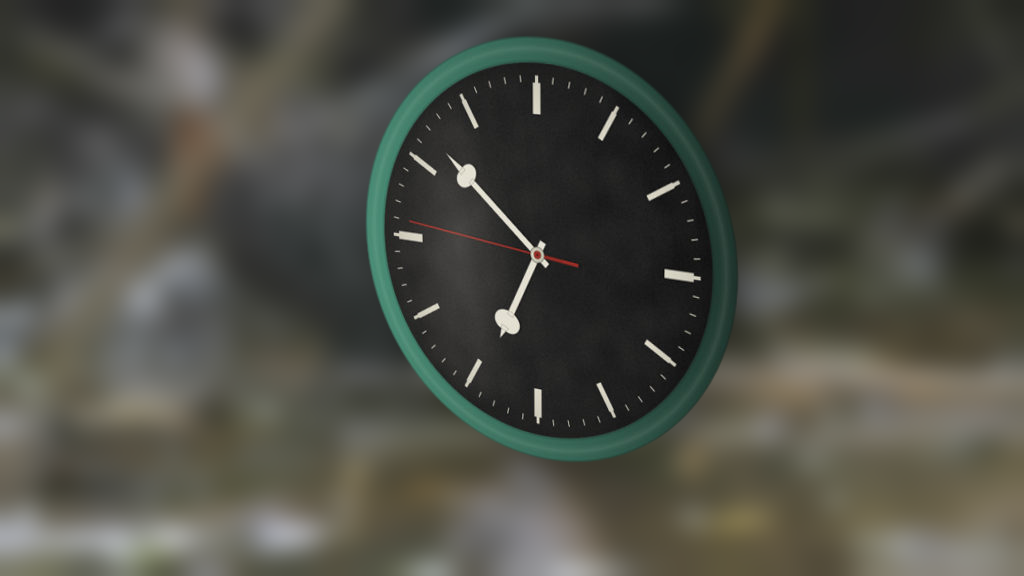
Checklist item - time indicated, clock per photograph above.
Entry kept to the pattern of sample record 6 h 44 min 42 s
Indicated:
6 h 51 min 46 s
